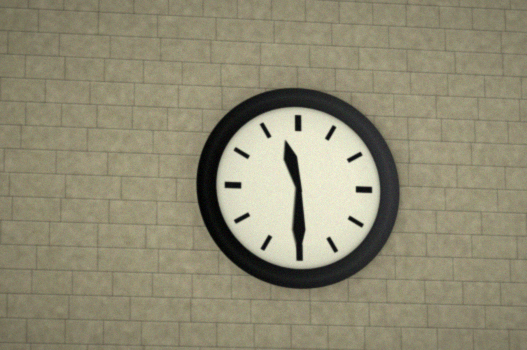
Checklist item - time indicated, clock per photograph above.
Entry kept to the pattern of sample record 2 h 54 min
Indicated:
11 h 30 min
